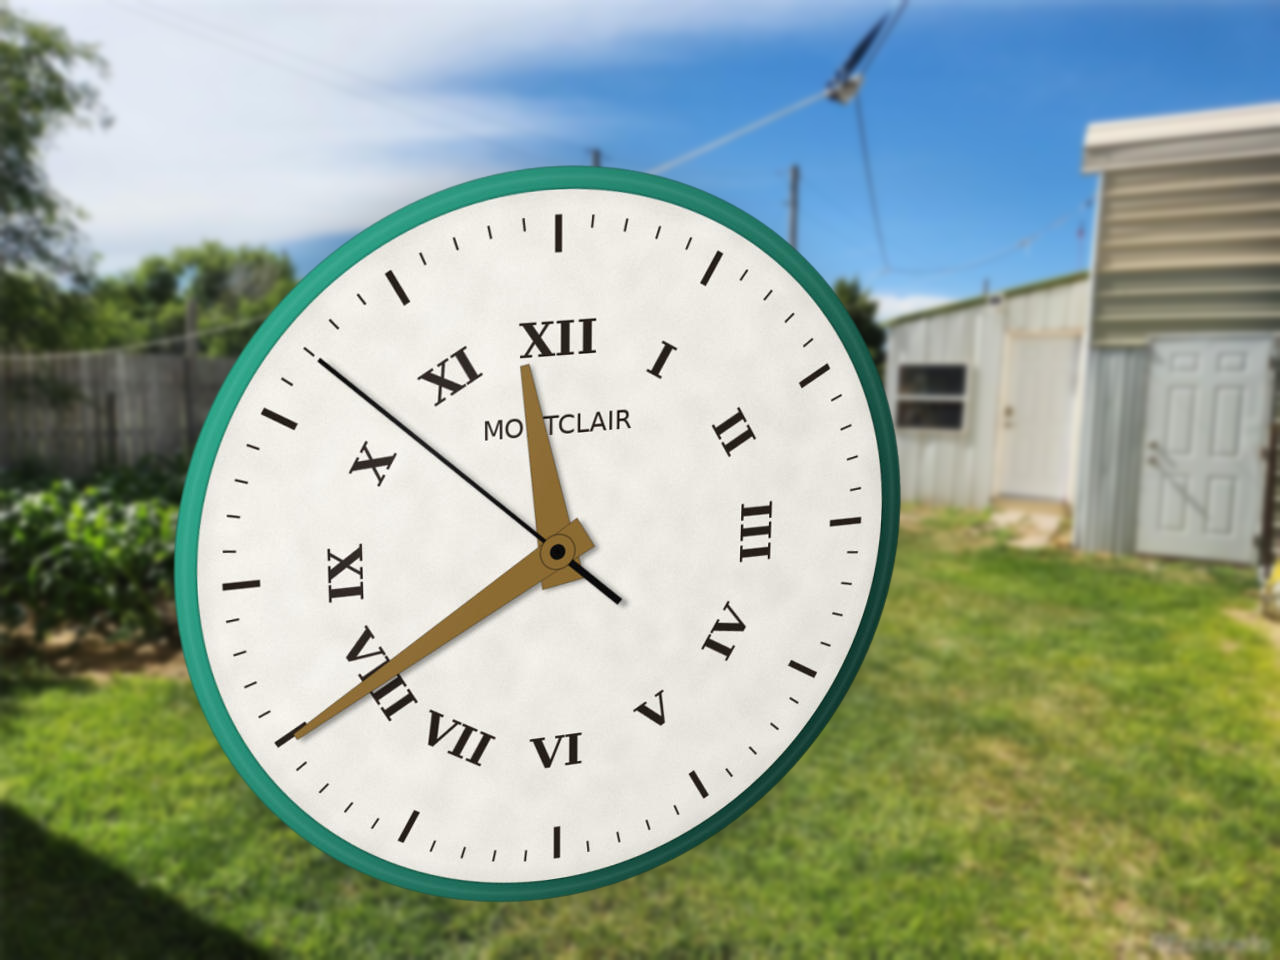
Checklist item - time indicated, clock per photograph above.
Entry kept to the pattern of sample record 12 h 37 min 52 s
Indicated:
11 h 39 min 52 s
